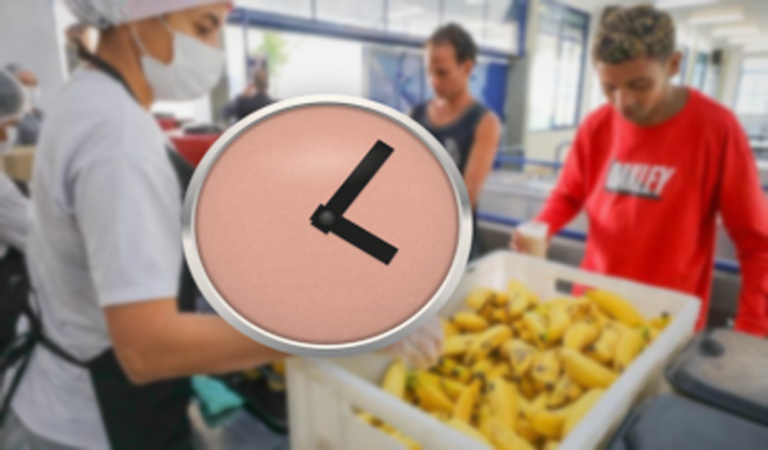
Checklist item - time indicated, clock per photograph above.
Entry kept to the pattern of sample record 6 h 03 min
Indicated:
4 h 06 min
